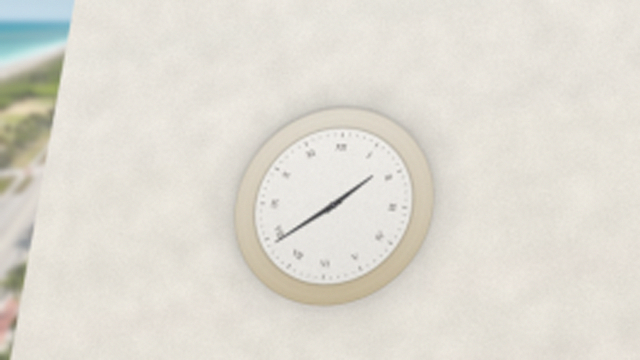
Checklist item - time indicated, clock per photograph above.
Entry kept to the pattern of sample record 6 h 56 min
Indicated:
1 h 39 min
